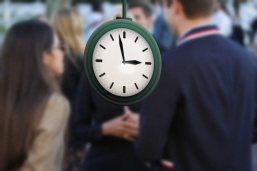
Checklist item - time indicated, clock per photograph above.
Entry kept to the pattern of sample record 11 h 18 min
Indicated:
2 h 58 min
